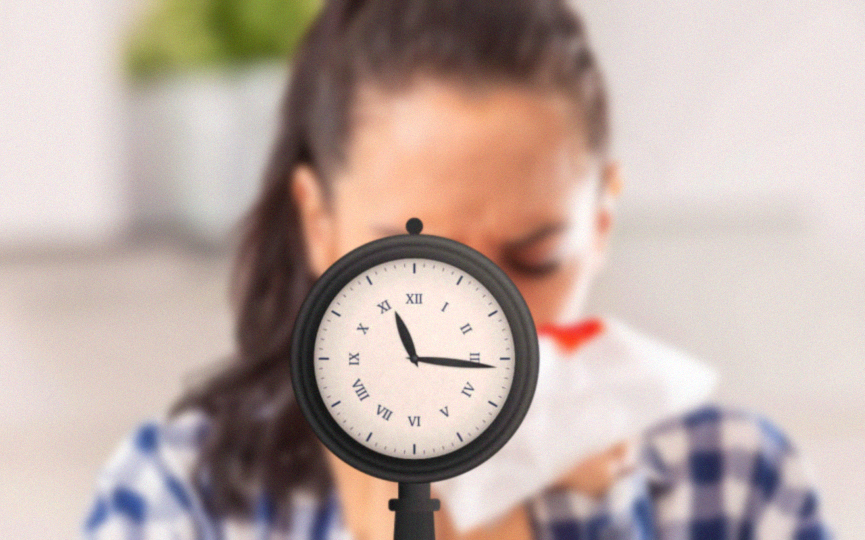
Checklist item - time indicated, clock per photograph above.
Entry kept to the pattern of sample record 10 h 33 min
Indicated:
11 h 16 min
